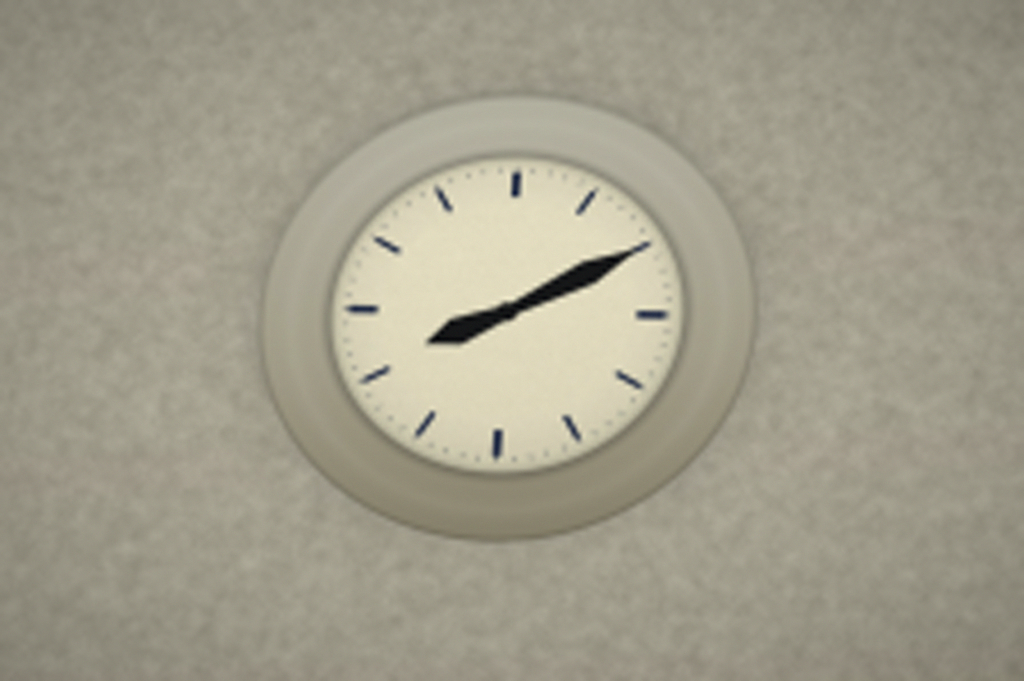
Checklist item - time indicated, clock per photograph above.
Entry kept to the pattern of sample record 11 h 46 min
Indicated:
8 h 10 min
